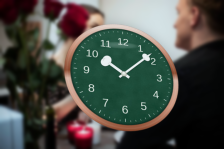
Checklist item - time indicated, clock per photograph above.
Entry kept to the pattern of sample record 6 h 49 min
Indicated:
10 h 08 min
